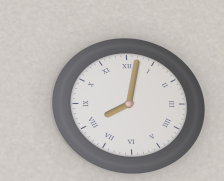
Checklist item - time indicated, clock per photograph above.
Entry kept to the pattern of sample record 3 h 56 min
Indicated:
8 h 02 min
